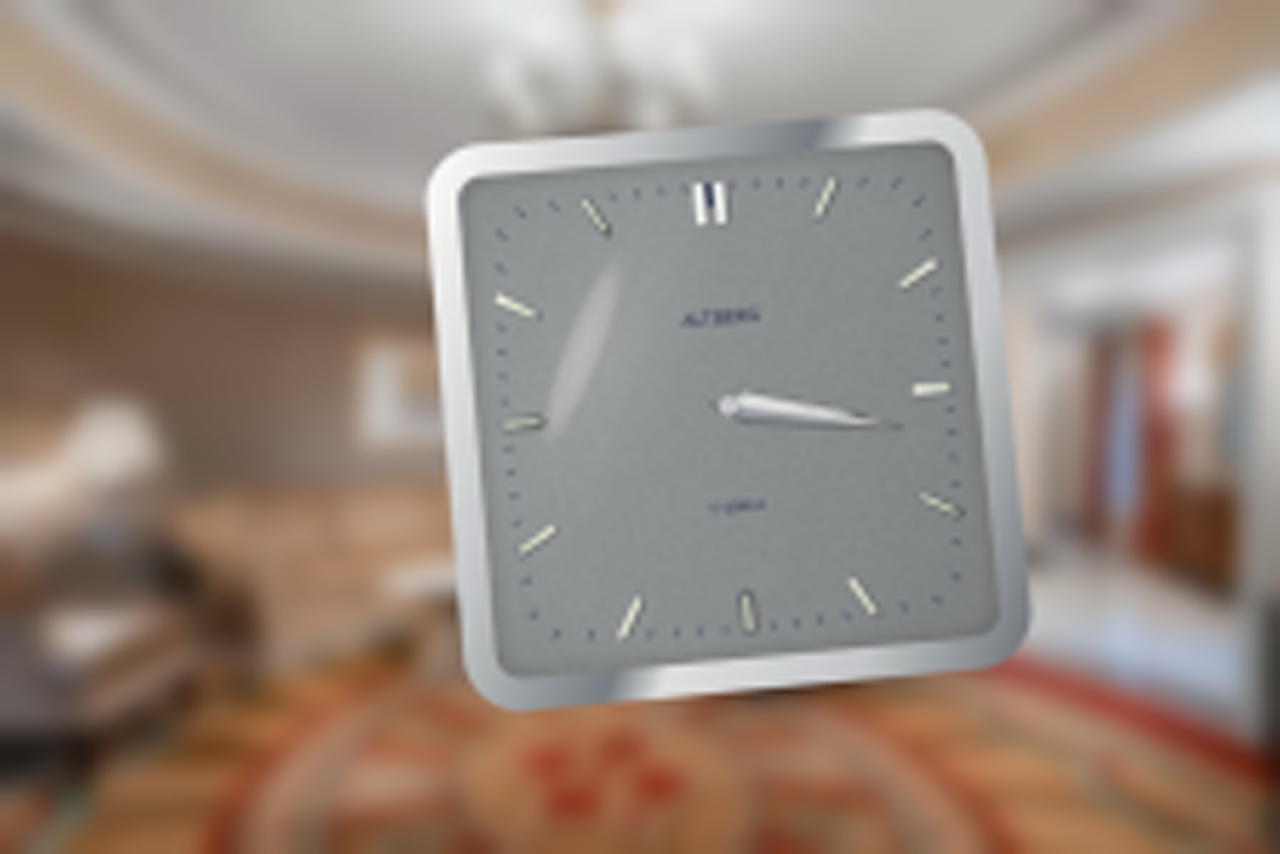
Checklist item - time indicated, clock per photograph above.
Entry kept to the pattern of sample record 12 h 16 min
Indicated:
3 h 17 min
